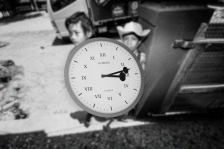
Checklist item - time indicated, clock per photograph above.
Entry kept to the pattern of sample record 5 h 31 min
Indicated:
3 h 13 min
